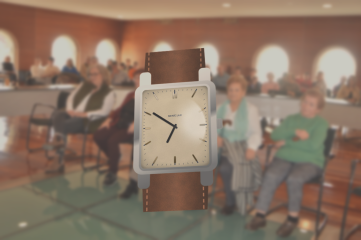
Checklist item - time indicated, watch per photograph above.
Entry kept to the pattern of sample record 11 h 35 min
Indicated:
6 h 51 min
